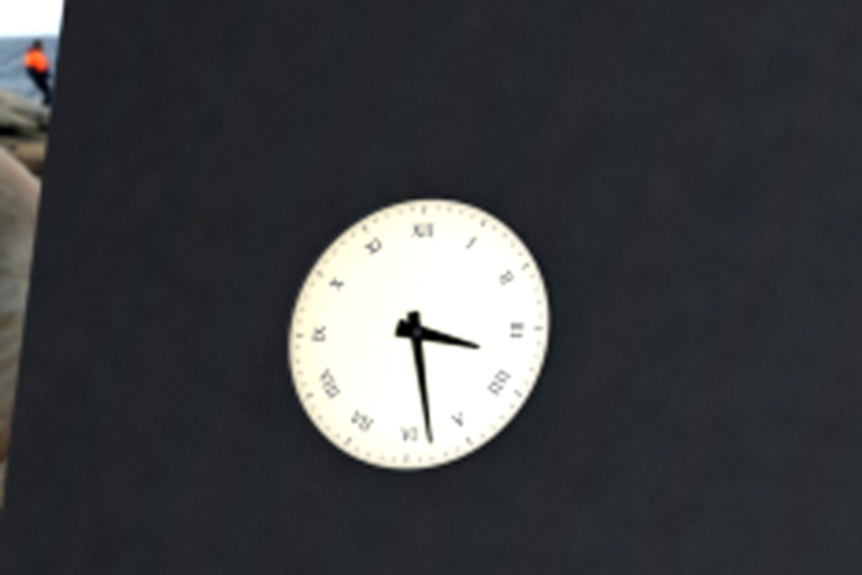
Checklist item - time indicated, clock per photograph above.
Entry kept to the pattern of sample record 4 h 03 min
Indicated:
3 h 28 min
